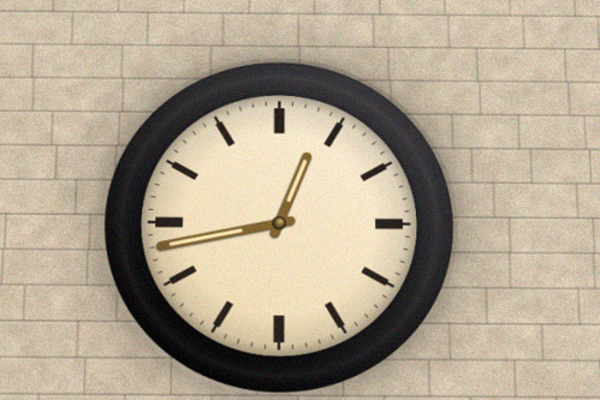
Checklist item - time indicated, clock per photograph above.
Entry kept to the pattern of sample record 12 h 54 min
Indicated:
12 h 43 min
